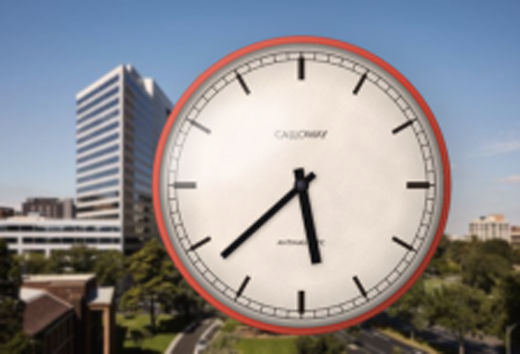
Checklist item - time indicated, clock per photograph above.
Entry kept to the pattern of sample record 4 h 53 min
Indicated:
5 h 38 min
